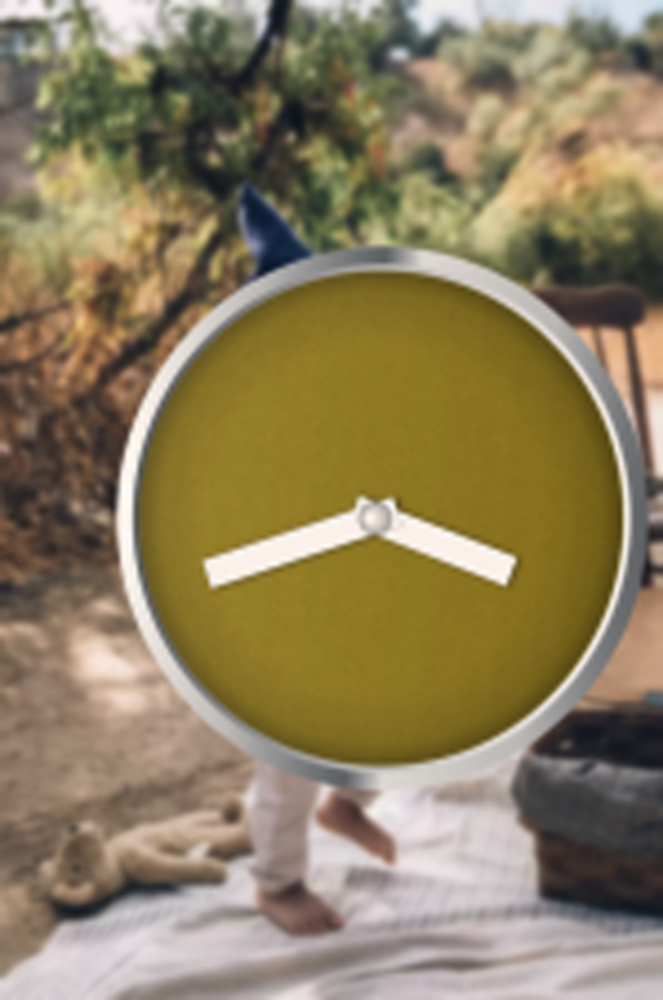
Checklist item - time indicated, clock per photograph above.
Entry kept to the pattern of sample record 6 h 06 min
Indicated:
3 h 42 min
